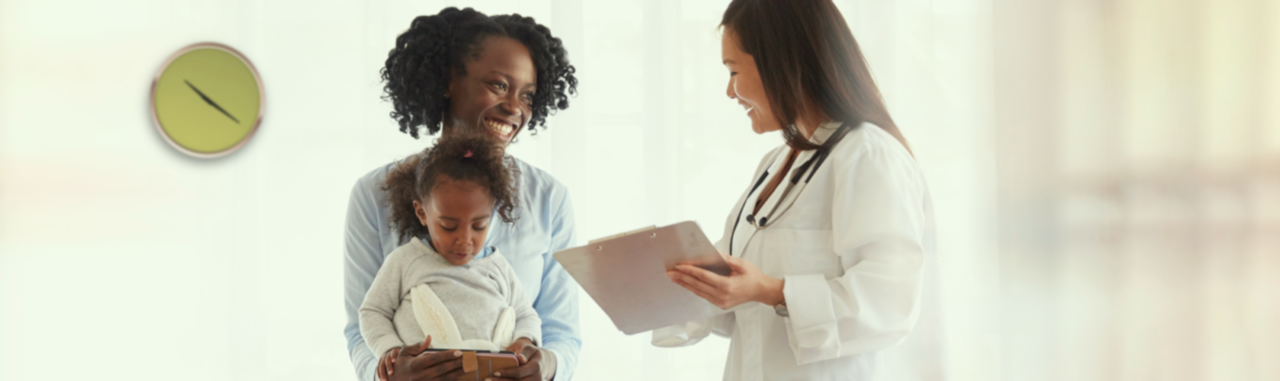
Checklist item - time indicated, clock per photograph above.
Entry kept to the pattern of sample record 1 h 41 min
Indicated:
10 h 21 min
